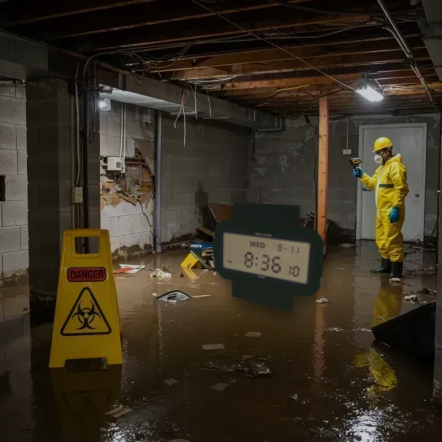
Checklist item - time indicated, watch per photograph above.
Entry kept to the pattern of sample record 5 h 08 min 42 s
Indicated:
8 h 36 min 10 s
